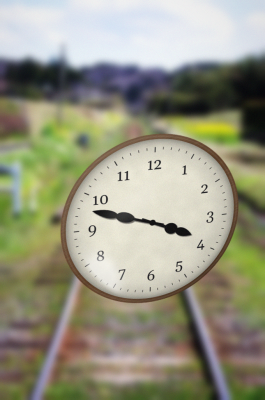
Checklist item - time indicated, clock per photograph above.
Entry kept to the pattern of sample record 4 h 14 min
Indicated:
3 h 48 min
